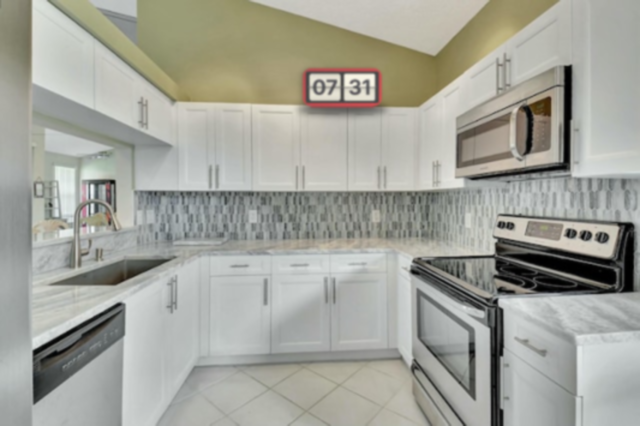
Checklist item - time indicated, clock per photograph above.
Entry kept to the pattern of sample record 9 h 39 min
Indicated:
7 h 31 min
